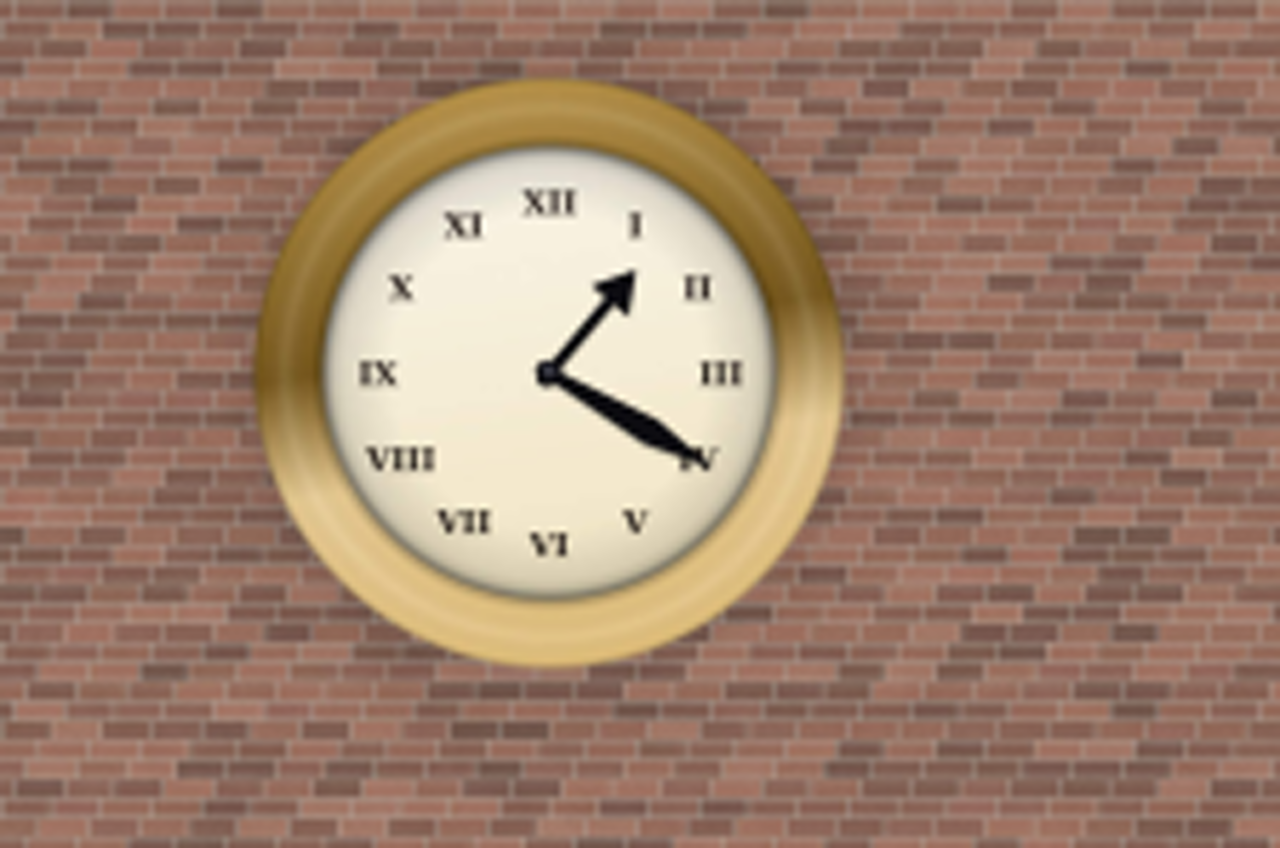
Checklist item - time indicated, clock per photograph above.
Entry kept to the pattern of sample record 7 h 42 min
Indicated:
1 h 20 min
